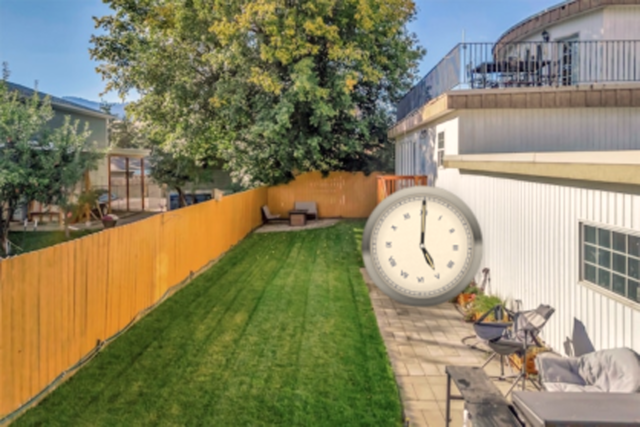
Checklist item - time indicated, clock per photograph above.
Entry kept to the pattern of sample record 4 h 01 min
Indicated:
5 h 00 min
